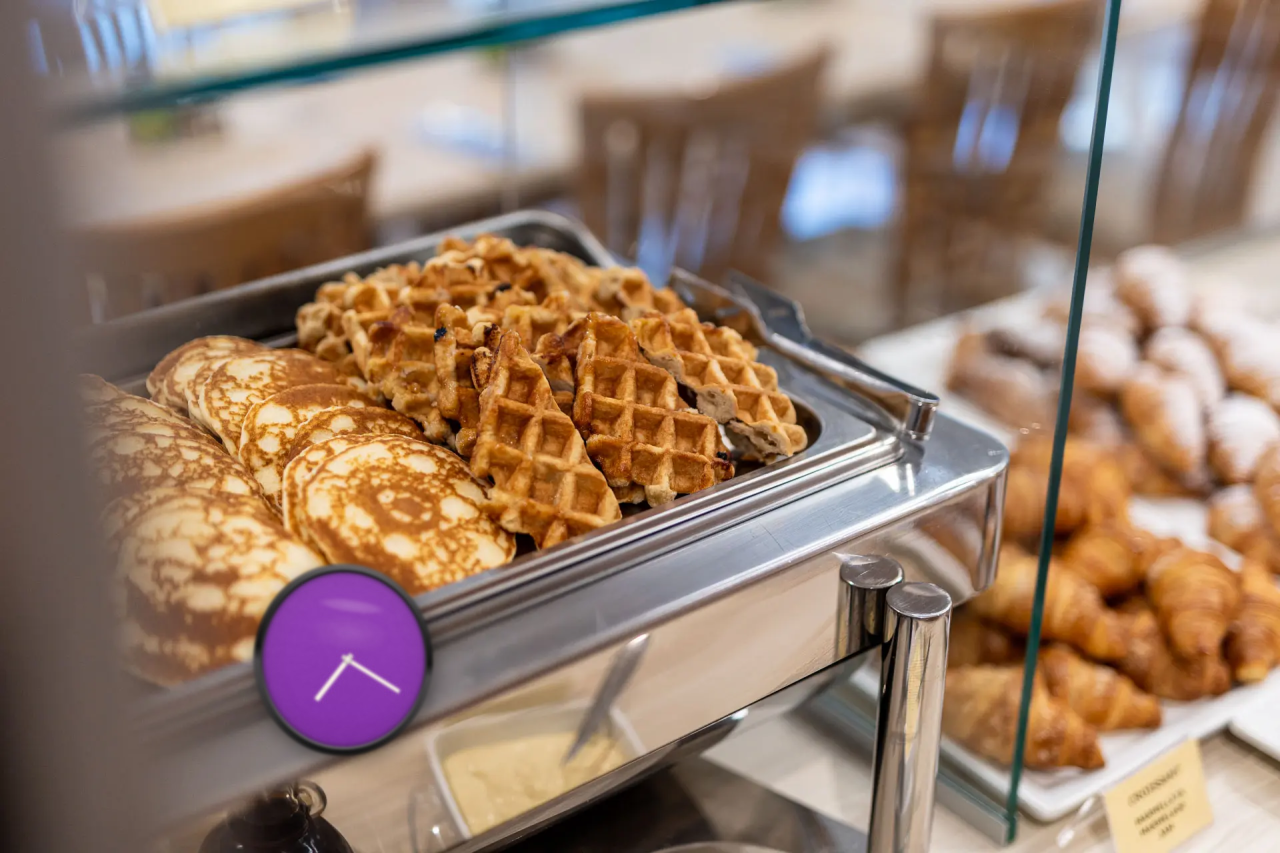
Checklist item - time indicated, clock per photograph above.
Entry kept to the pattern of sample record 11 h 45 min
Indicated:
7 h 20 min
